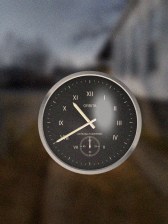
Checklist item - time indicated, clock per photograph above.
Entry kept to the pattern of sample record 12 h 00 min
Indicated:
10 h 40 min
